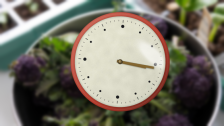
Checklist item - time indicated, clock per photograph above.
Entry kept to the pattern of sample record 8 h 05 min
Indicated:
3 h 16 min
